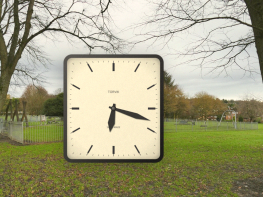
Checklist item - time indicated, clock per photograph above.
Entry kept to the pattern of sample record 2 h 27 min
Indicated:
6 h 18 min
